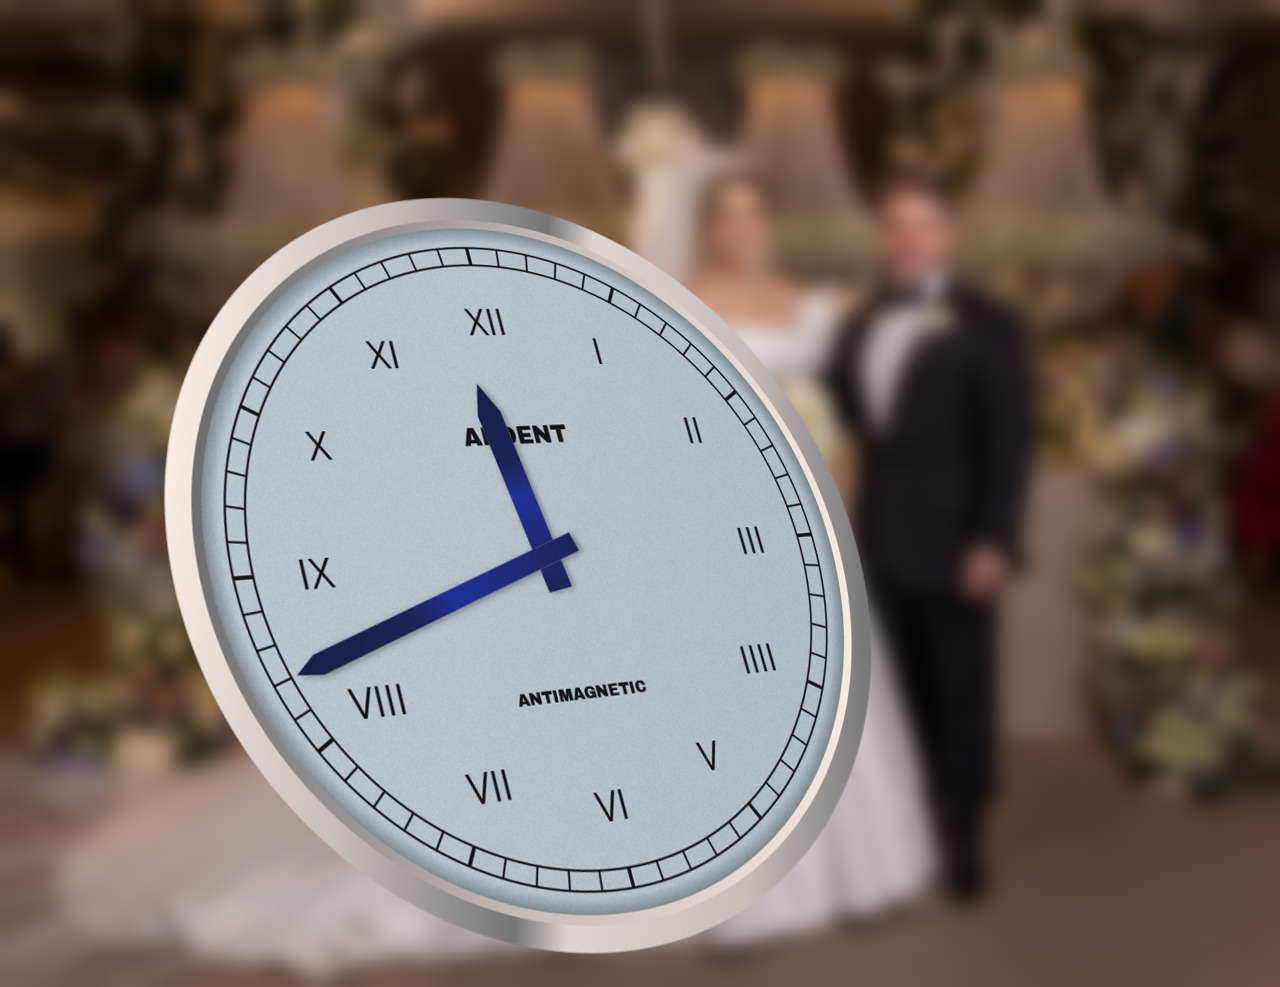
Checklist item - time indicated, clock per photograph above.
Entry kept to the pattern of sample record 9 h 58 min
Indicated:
11 h 42 min
